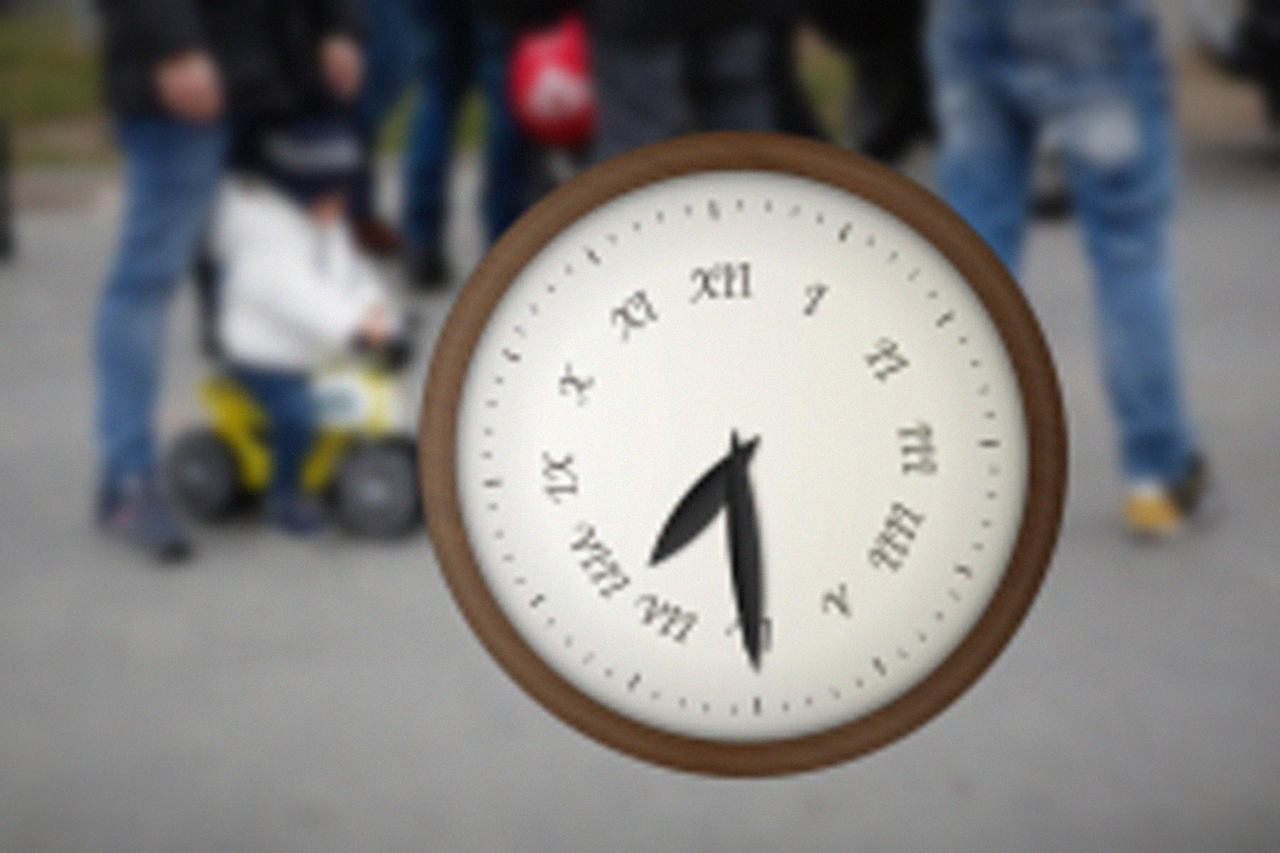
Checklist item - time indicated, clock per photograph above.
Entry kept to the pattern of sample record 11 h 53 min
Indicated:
7 h 30 min
